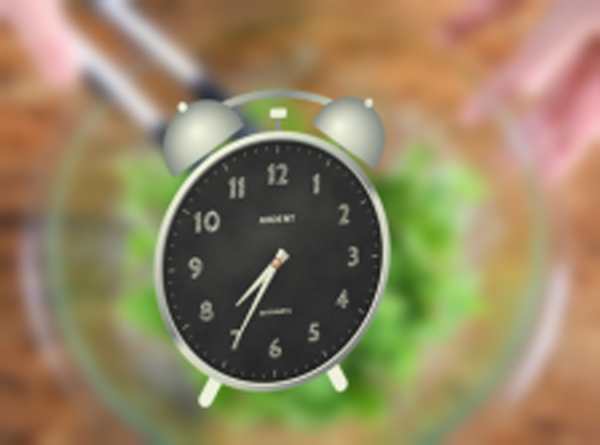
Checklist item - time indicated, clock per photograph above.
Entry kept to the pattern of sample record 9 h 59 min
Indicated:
7 h 35 min
